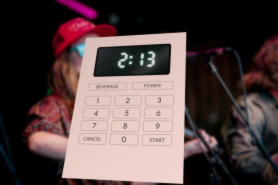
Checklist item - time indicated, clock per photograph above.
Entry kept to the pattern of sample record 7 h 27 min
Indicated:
2 h 13 min
